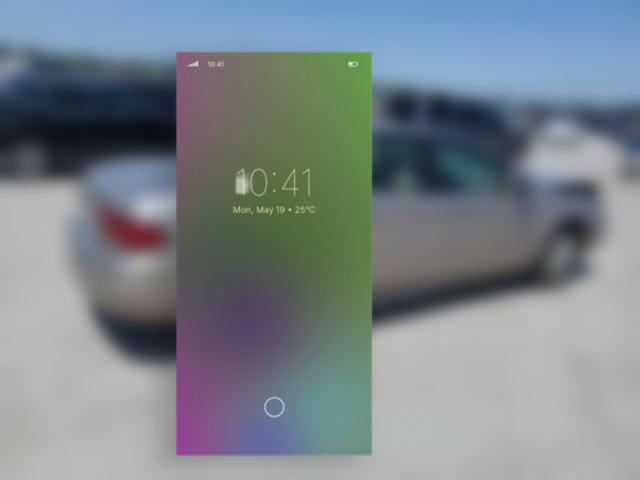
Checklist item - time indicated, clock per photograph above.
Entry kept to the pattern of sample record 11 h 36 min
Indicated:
10 h 41 min
